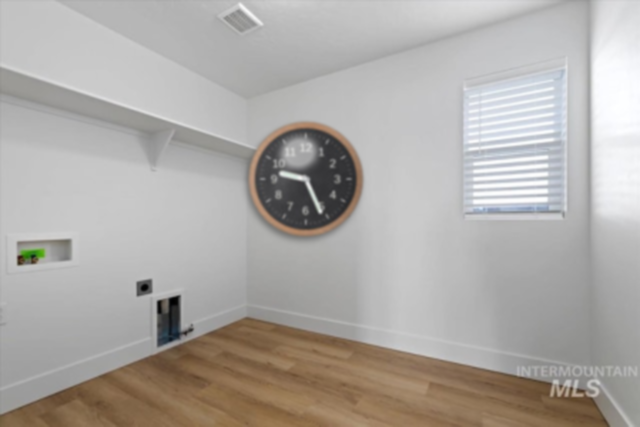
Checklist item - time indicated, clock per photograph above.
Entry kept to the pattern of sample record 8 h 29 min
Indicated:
9 h 26 min
